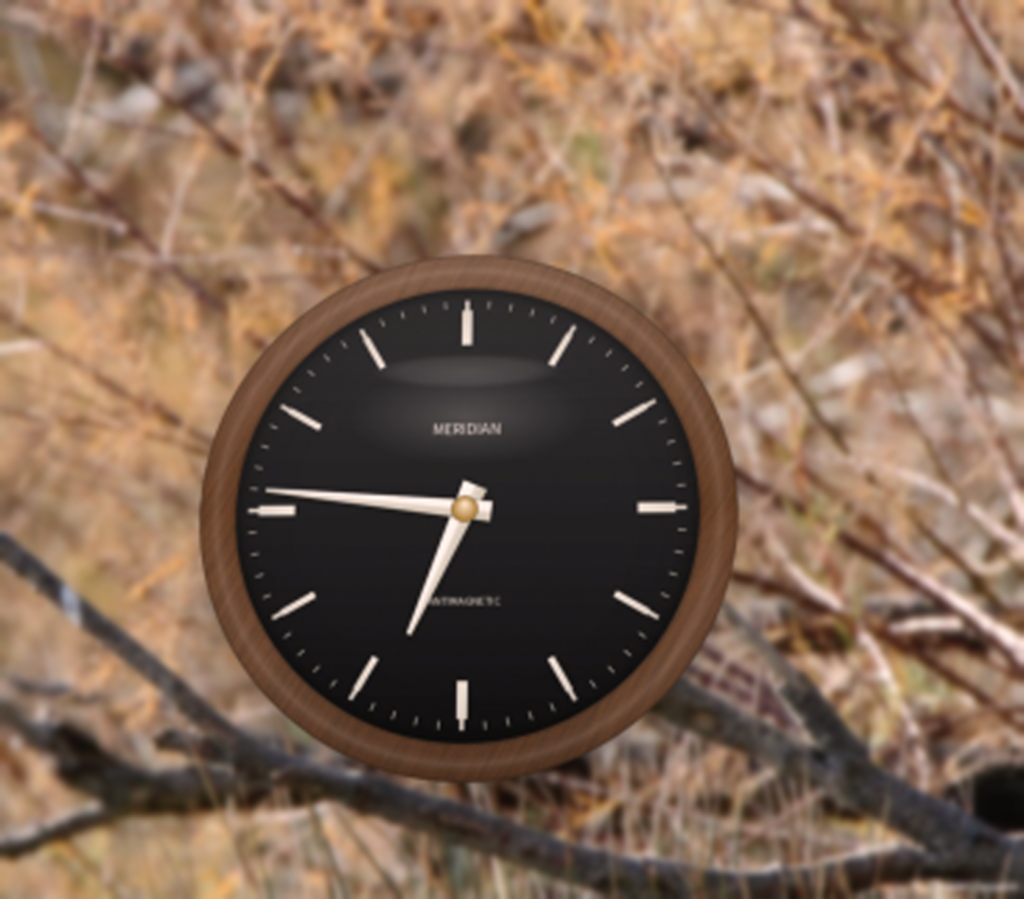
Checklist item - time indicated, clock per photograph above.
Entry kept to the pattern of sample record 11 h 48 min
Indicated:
6 h 46 min
